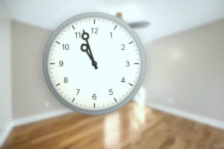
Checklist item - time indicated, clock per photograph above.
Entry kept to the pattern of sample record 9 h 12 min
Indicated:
10 h 57 min
